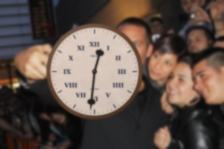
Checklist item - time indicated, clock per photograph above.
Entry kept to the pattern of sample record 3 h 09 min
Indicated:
12 h 31 min
